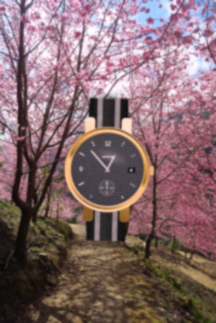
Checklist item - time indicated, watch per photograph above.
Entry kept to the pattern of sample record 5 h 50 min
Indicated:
12 h 53 min
